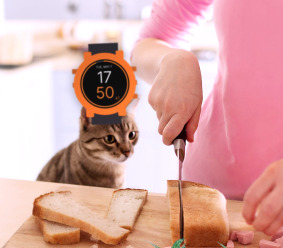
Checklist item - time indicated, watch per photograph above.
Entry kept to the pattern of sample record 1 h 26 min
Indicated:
17 h 50 min
